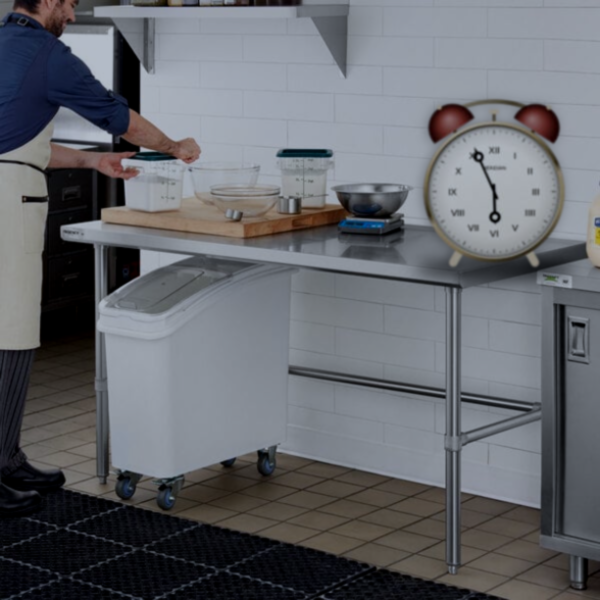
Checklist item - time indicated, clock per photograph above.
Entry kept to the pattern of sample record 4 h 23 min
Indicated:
5 h 56 min
